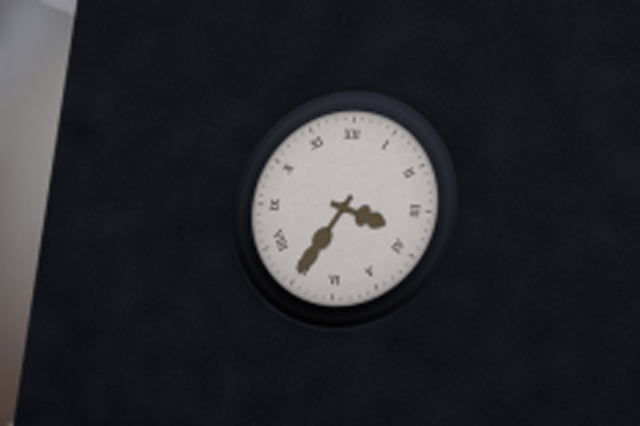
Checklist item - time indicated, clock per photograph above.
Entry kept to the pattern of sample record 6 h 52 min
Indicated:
3 h 35 min
